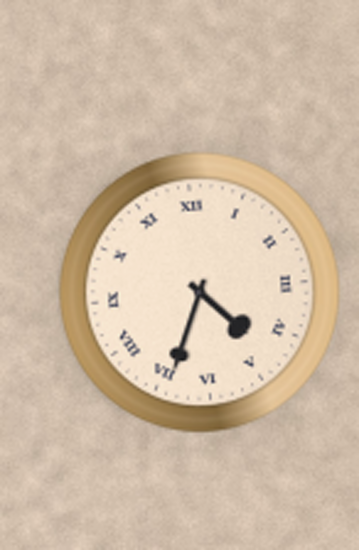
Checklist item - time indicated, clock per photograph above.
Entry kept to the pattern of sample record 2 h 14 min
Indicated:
4 h 34 min
